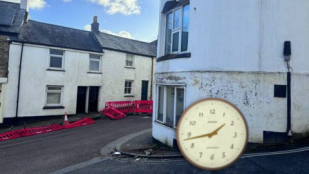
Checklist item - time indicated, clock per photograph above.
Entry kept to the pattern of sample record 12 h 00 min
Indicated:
1 h 43 min
